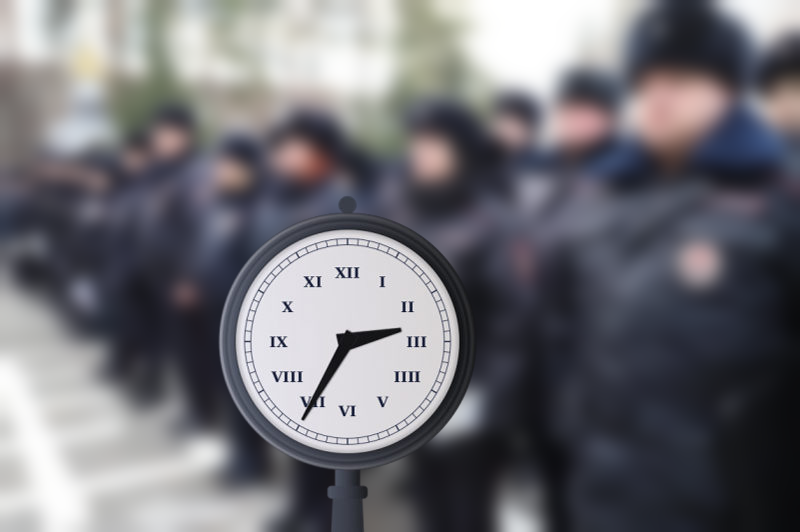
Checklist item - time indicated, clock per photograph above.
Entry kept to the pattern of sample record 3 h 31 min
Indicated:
2 h 35 min
